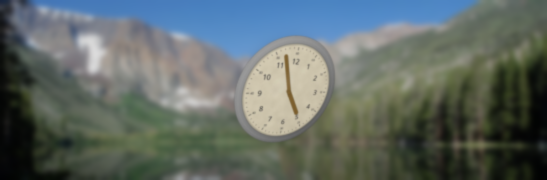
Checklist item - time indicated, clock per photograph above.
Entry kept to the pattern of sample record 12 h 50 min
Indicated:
4 h 57 min
